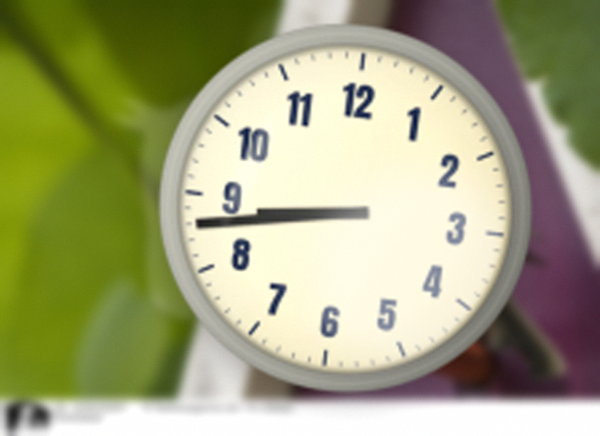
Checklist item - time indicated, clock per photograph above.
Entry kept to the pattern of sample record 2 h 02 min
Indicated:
8 h 43 min
